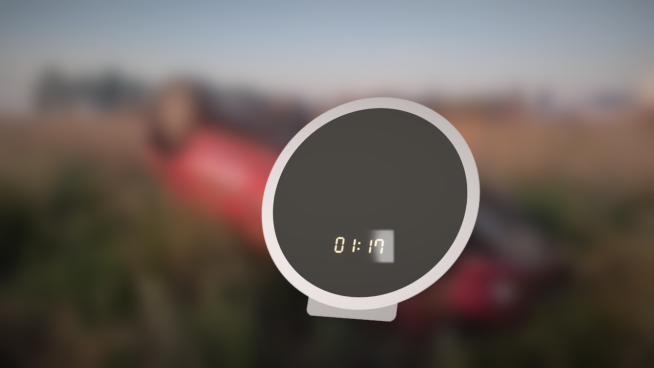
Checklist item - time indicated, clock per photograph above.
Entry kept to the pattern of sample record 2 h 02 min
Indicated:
1 h 17 min
